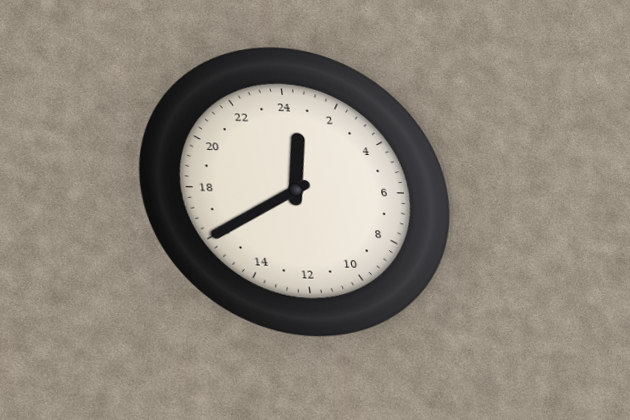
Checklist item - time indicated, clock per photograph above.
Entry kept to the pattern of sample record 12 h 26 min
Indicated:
0 h 40 min
